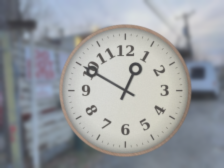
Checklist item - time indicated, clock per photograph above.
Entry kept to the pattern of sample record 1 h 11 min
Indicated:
12 h 50 min
